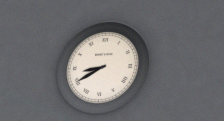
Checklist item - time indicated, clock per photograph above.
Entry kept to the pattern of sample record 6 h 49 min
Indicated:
8 h 40 min
